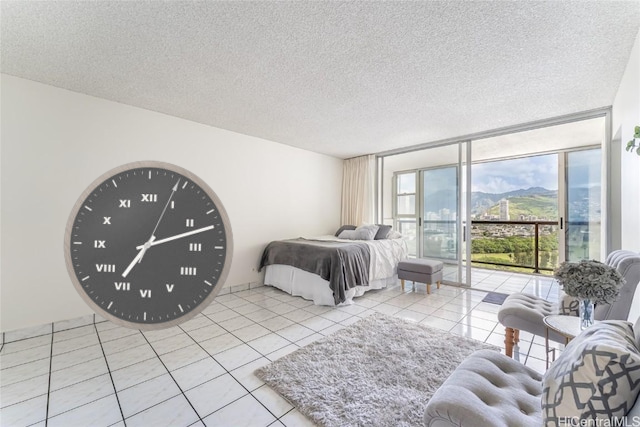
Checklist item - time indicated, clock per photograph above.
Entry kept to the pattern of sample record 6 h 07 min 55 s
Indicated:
7 h 12 min 04 s
